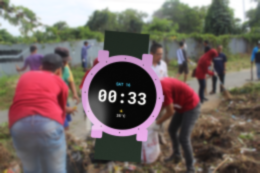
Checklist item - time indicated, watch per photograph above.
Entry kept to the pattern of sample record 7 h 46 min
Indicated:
0 h 33 min
